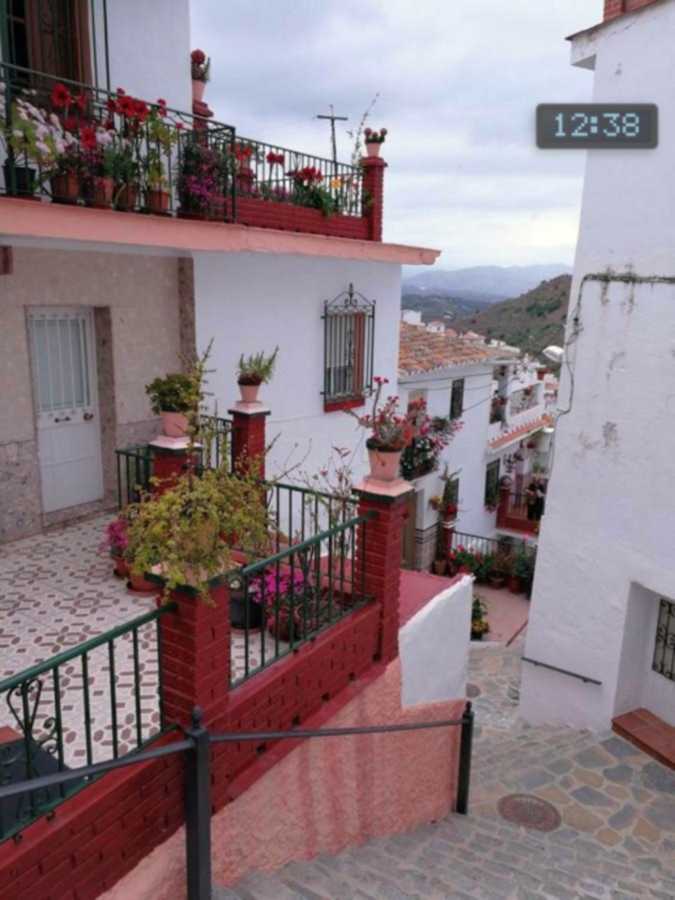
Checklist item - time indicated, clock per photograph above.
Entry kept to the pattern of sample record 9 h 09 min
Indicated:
12 h 38 min
